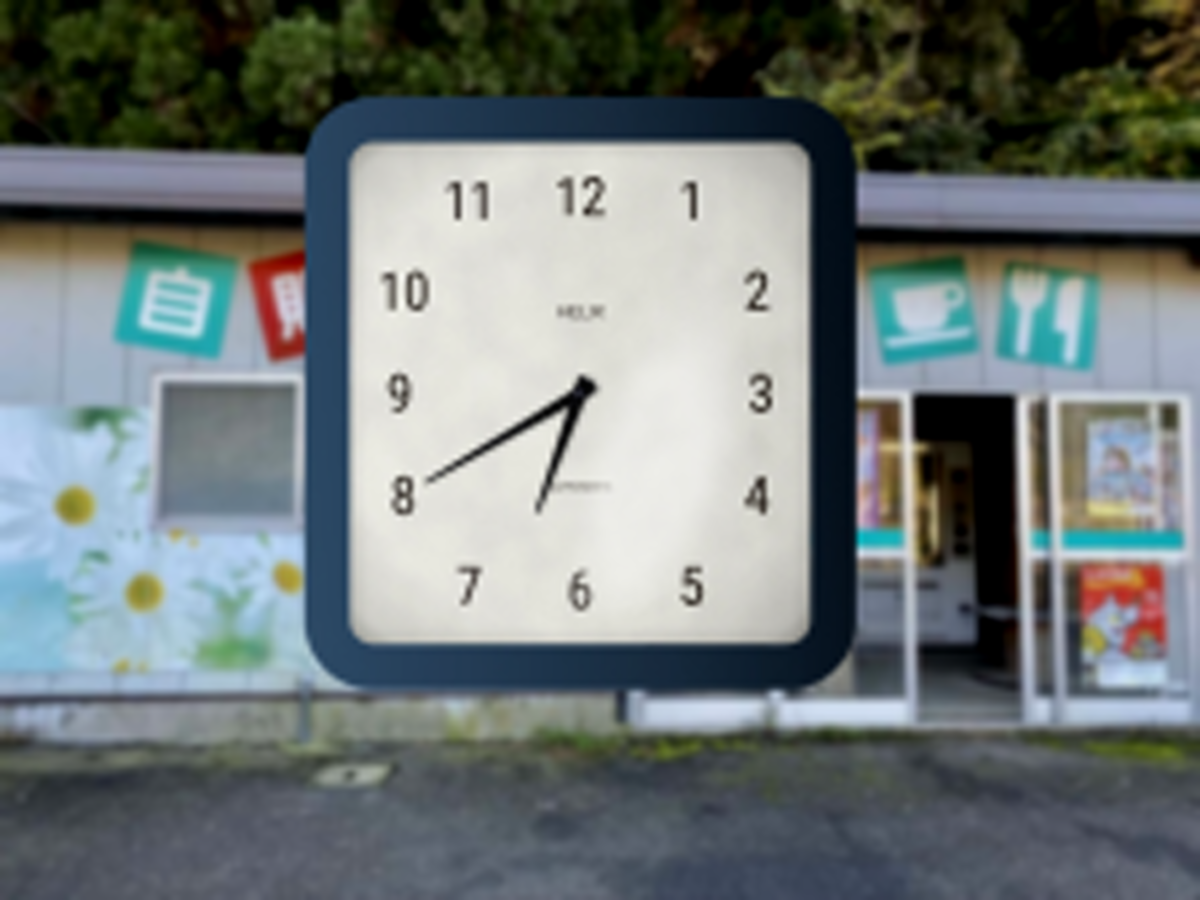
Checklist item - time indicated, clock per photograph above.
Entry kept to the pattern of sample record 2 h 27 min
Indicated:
6 h 40 min
